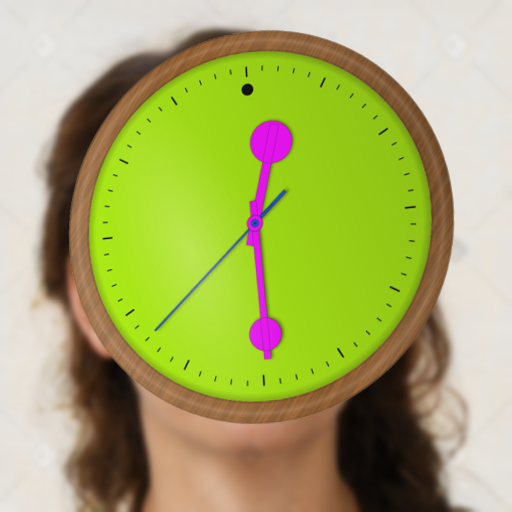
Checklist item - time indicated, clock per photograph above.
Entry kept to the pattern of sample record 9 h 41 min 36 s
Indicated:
12 h 29 min 38 s
